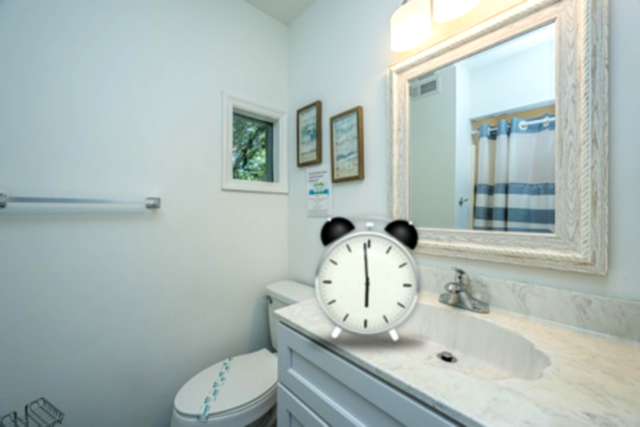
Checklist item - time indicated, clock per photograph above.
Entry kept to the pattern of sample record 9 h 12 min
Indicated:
5 h 59 min
